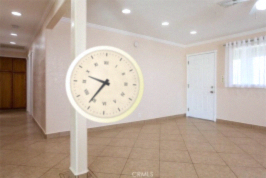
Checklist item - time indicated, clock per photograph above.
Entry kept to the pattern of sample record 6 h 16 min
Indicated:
9 h 36 min
